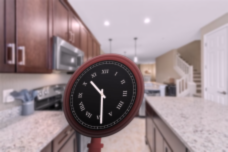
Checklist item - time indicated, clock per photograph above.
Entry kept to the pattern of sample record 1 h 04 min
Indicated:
10 h 29 min
